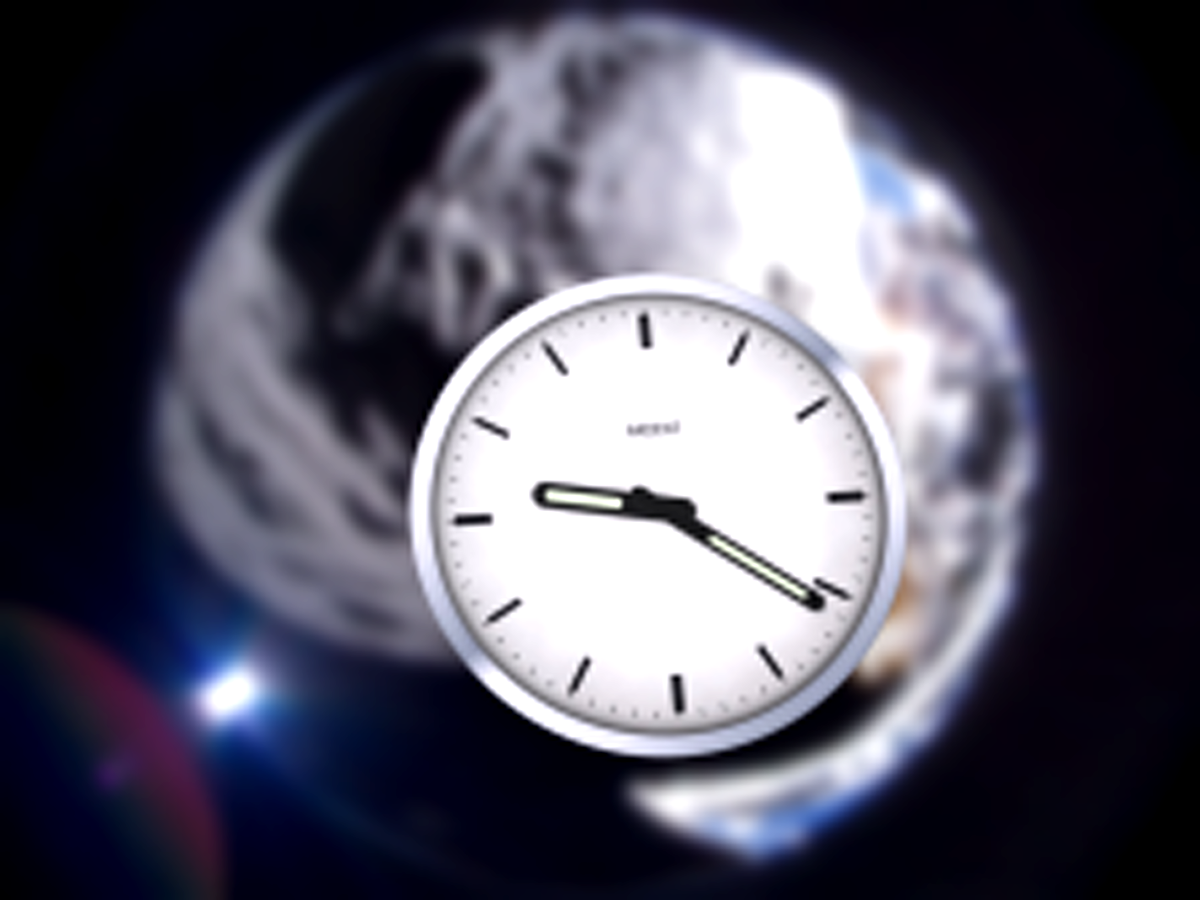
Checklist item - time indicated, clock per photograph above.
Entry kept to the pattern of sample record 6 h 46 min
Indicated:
9 h 21 min
